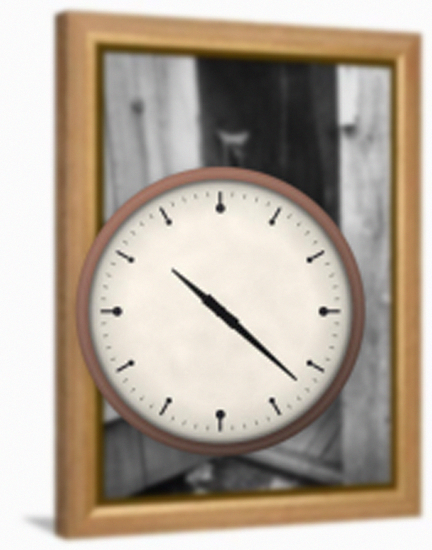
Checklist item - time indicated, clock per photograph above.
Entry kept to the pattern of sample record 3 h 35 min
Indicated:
10 h 22 min
